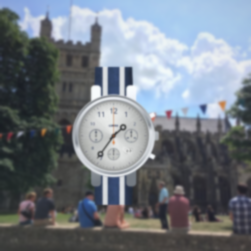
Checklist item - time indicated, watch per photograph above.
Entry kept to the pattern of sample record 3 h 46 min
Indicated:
1 h 36 min
